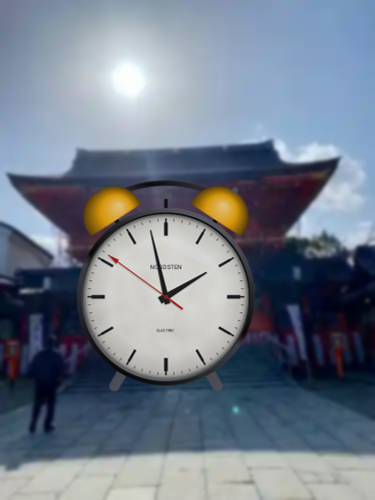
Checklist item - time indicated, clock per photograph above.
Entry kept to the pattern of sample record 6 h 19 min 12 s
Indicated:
1 h 57 min 51 s
